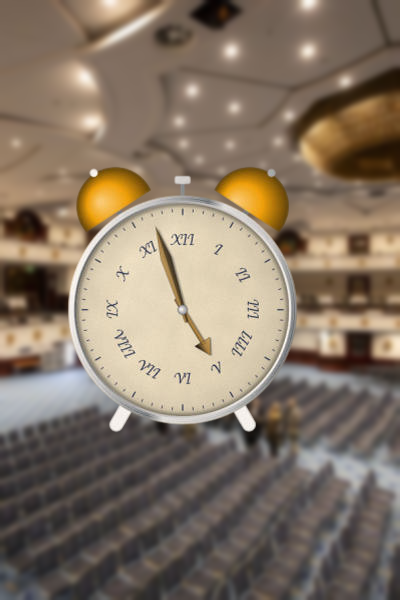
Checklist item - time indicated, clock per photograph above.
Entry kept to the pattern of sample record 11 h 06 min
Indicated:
4 h 57 min
